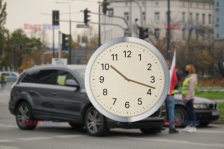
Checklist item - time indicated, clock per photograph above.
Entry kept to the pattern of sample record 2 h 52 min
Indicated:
10 h 18 min
